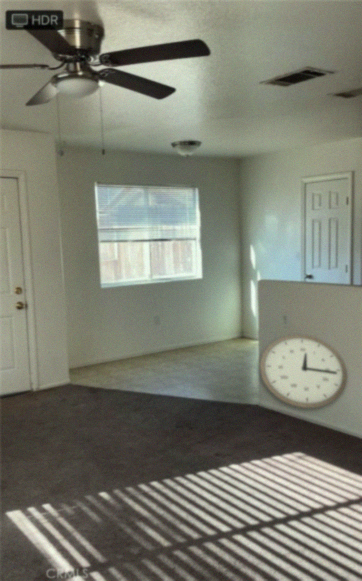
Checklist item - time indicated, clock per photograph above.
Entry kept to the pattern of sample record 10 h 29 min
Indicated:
12 h 16 min
